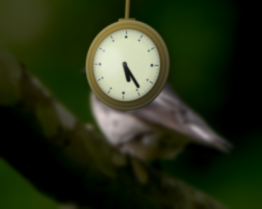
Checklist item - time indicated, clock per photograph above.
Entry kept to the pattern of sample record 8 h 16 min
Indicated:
5 h 24 min
